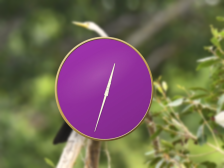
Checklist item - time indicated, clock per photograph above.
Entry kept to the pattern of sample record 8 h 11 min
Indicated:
12 h 33 min
